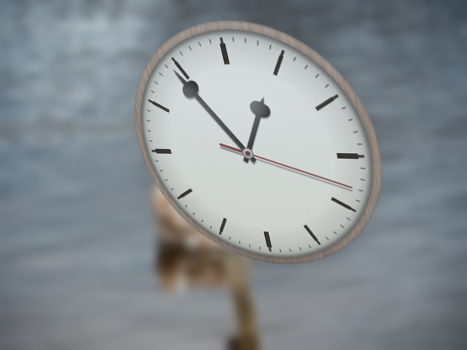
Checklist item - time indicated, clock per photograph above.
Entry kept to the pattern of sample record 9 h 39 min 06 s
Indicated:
12 h 54 min 18 s
